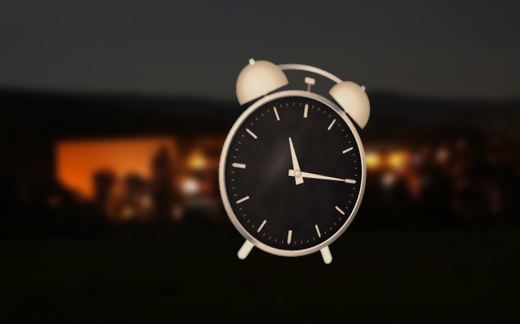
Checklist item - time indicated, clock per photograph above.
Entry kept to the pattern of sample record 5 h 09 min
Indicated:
11 h 15 min
